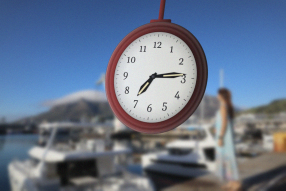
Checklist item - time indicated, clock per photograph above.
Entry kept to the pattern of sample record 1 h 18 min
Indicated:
7 h 14 min
